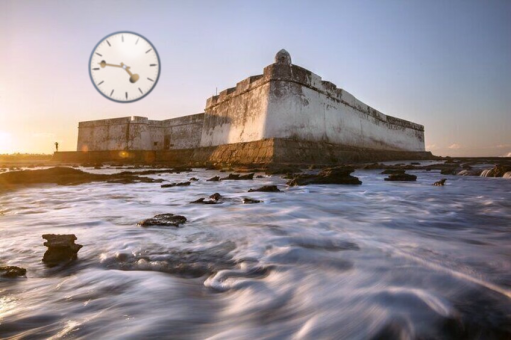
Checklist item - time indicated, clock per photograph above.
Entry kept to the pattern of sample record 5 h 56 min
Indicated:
4 h 47 min
